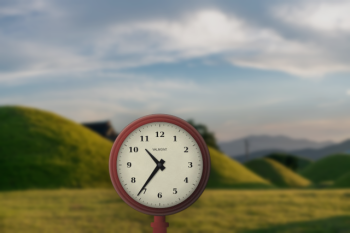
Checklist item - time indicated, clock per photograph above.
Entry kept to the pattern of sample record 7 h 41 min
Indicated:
10 h 36 min
